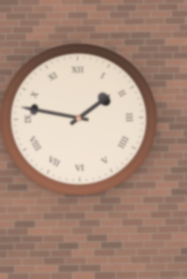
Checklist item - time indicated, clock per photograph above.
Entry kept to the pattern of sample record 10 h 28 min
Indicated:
1 h 47 min
